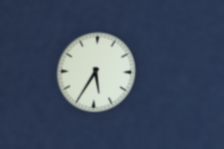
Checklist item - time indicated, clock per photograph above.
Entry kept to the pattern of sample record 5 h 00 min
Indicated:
5 h 35 min
